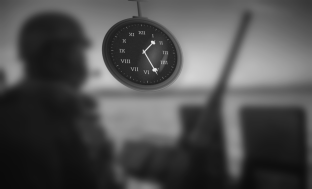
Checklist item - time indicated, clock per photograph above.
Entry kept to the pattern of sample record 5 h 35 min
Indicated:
1 h 26 min
